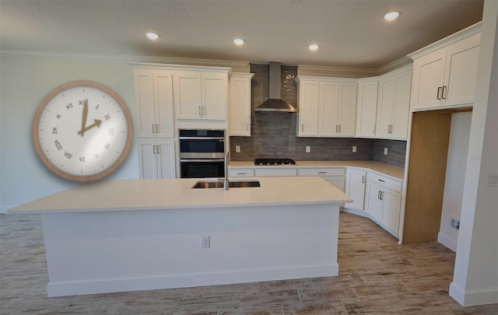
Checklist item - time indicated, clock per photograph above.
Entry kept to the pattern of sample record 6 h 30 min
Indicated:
2 h 01 min
